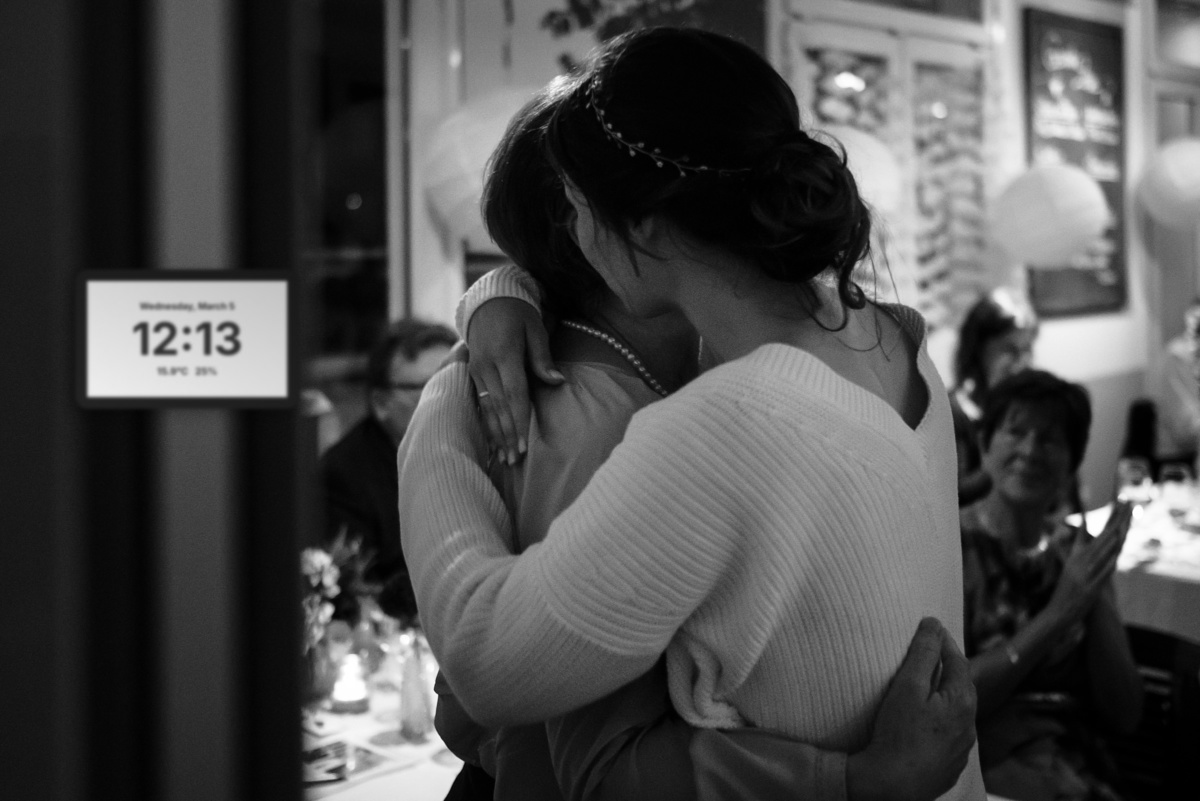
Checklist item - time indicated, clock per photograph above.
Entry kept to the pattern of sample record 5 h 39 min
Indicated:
12 h 13 min
